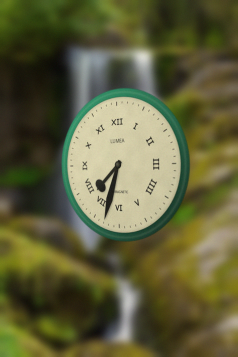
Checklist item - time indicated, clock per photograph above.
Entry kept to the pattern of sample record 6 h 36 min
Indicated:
7 h 33 min
